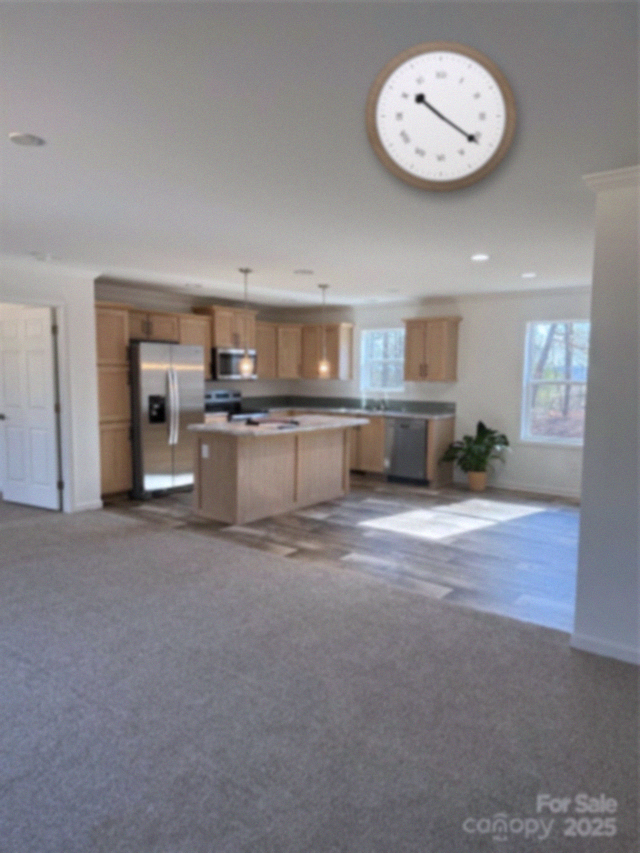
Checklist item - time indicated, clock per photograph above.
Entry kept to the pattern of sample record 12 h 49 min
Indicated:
10 h 21 min
